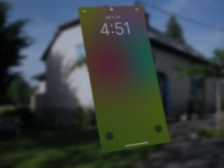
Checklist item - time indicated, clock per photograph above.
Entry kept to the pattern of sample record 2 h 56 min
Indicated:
4 h 51 min
